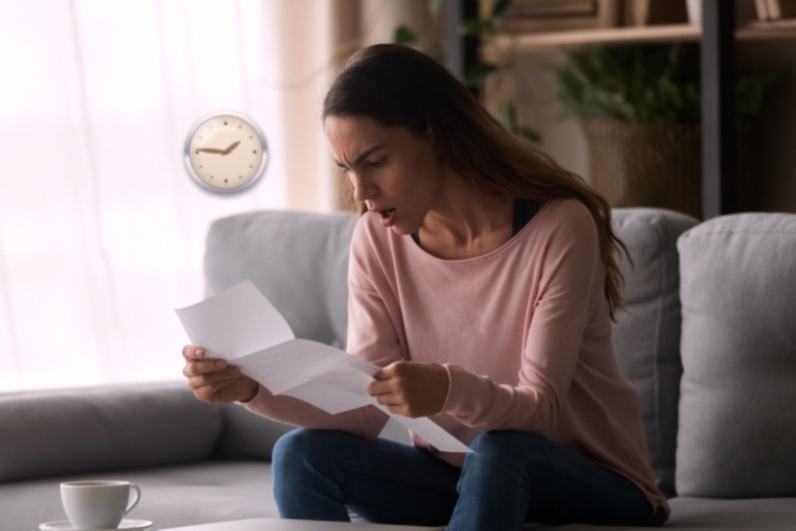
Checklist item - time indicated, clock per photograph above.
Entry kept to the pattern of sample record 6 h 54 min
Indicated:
1 h 46 min
